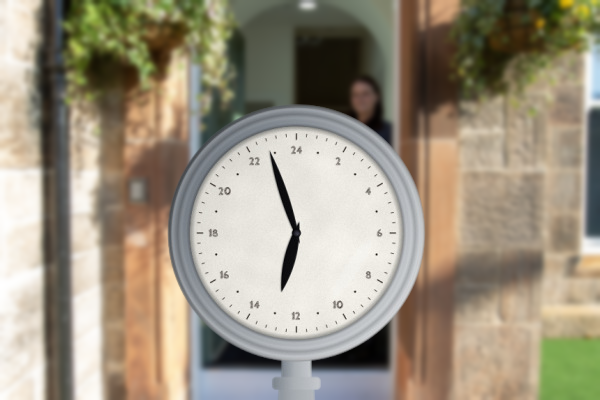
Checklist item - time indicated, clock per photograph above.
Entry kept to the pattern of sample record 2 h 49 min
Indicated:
12 h 57 min
